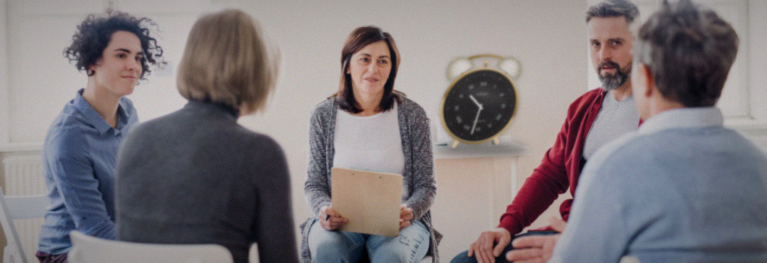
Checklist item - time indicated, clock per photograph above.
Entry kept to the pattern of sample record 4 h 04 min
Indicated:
10 h 32 min
